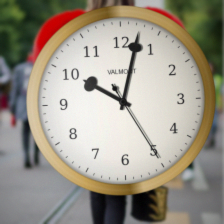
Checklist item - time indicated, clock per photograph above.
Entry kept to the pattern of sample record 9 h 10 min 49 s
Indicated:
10 h 02 min 25 s
